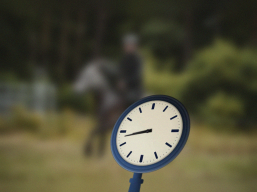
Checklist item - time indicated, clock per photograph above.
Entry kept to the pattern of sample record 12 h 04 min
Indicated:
8 h 43 min
